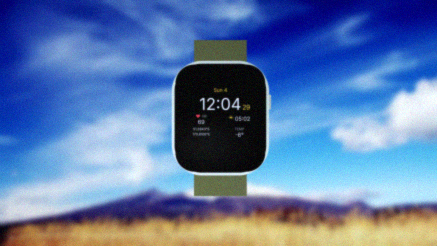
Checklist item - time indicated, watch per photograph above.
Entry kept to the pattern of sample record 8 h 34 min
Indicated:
12 h 04 min
